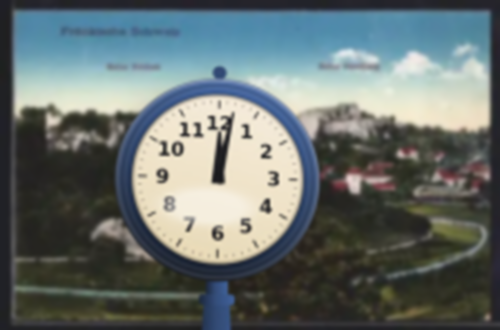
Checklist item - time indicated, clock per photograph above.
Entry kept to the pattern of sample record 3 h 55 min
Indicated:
12 h 02 min
